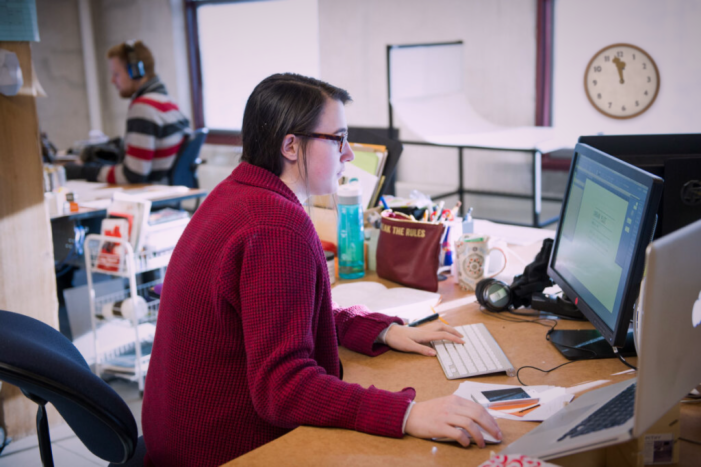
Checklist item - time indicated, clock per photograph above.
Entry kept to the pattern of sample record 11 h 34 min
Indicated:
11 h 58 min
